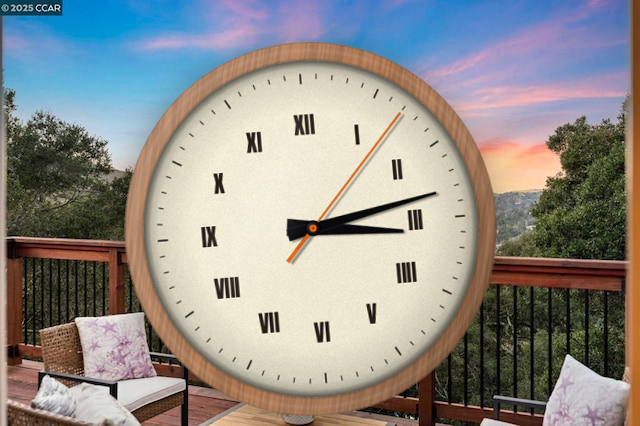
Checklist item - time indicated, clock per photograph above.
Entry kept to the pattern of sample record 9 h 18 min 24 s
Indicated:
3 h 13 min 07 s
